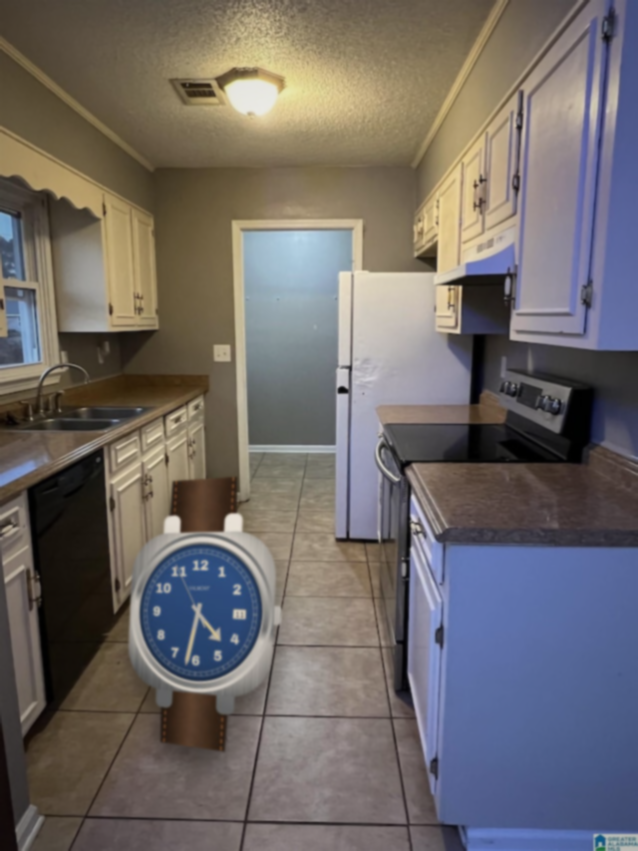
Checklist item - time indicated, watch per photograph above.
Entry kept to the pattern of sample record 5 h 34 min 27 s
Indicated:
4 h 31 min 55 s
